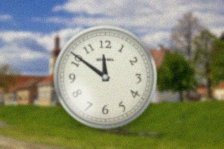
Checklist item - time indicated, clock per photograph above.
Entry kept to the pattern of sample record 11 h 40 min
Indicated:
11 h 51 min
